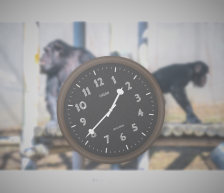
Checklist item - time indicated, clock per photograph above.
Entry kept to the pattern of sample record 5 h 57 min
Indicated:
1 h 41 min
